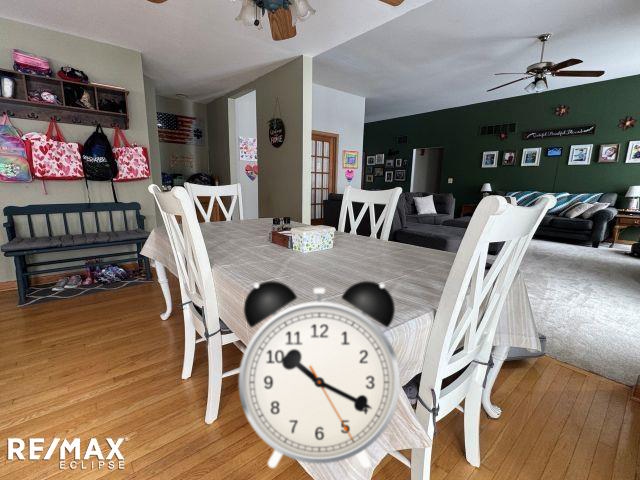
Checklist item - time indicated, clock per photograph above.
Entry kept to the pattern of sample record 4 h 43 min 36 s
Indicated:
10 h 19 min 25 s
